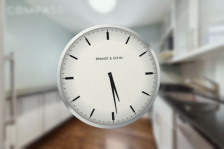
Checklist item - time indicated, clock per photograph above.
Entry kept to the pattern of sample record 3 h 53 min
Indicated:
5 h 29 min
